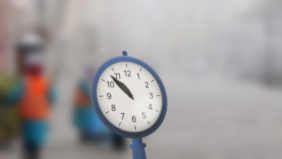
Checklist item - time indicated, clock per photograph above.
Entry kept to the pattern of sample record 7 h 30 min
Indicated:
10 h 53 min
